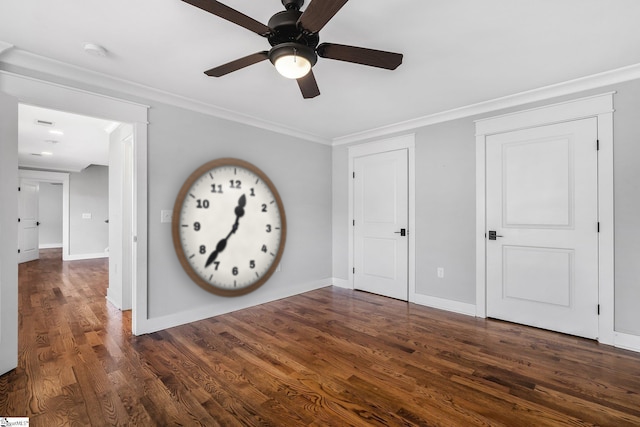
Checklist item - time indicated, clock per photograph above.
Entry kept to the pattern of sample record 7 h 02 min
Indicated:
12 h 37 min
